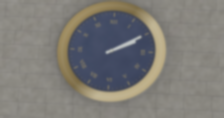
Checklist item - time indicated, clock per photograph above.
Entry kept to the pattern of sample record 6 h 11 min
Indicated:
2 h 10 min
